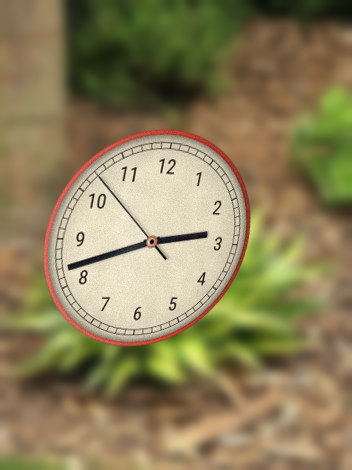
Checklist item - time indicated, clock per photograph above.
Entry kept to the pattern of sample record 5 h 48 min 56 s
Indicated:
2 h 41 min 52 s
